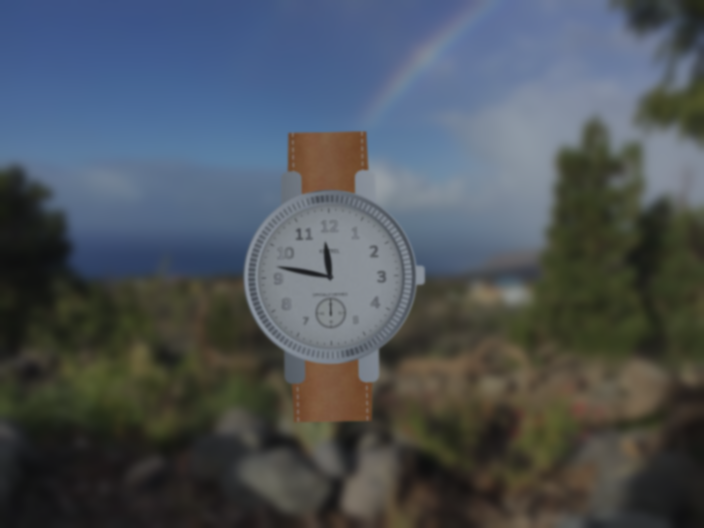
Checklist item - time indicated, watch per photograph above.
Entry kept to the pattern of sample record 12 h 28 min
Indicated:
11 h 47 min
